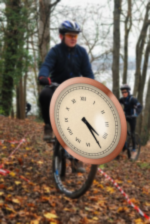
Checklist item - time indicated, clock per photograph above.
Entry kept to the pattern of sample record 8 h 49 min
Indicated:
4 h 25 min
